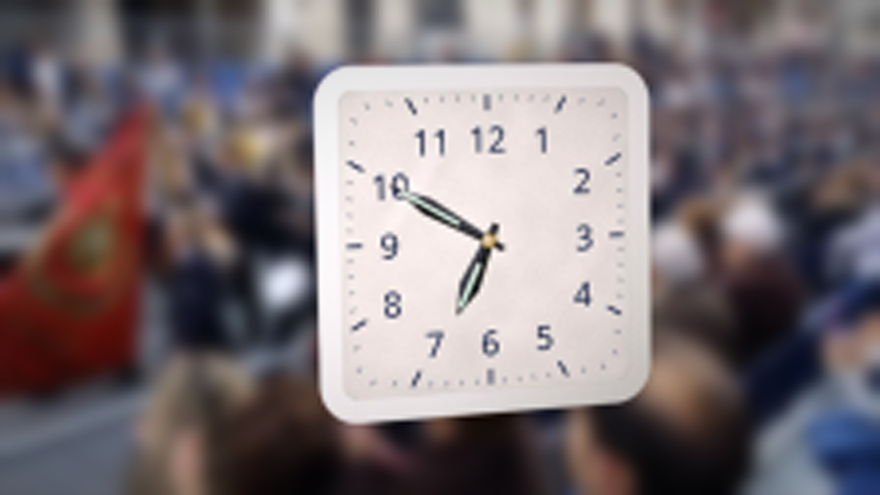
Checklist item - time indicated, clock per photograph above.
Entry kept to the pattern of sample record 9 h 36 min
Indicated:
6 h 50 min
